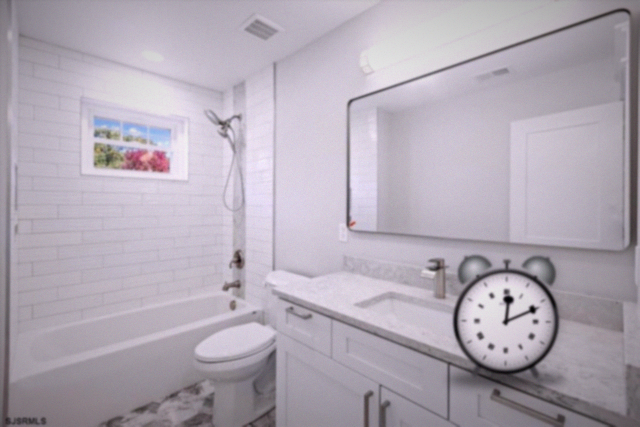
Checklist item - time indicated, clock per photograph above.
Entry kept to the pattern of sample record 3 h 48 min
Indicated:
12 h 11 min
